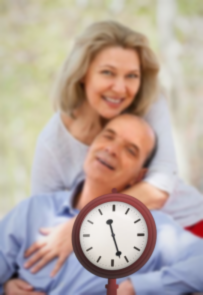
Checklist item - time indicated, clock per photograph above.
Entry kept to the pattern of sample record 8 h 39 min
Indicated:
11 h 27 min
